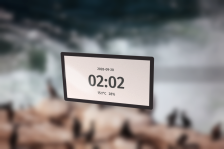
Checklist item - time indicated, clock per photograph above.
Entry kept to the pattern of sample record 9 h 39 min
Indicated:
2 h 02 min
